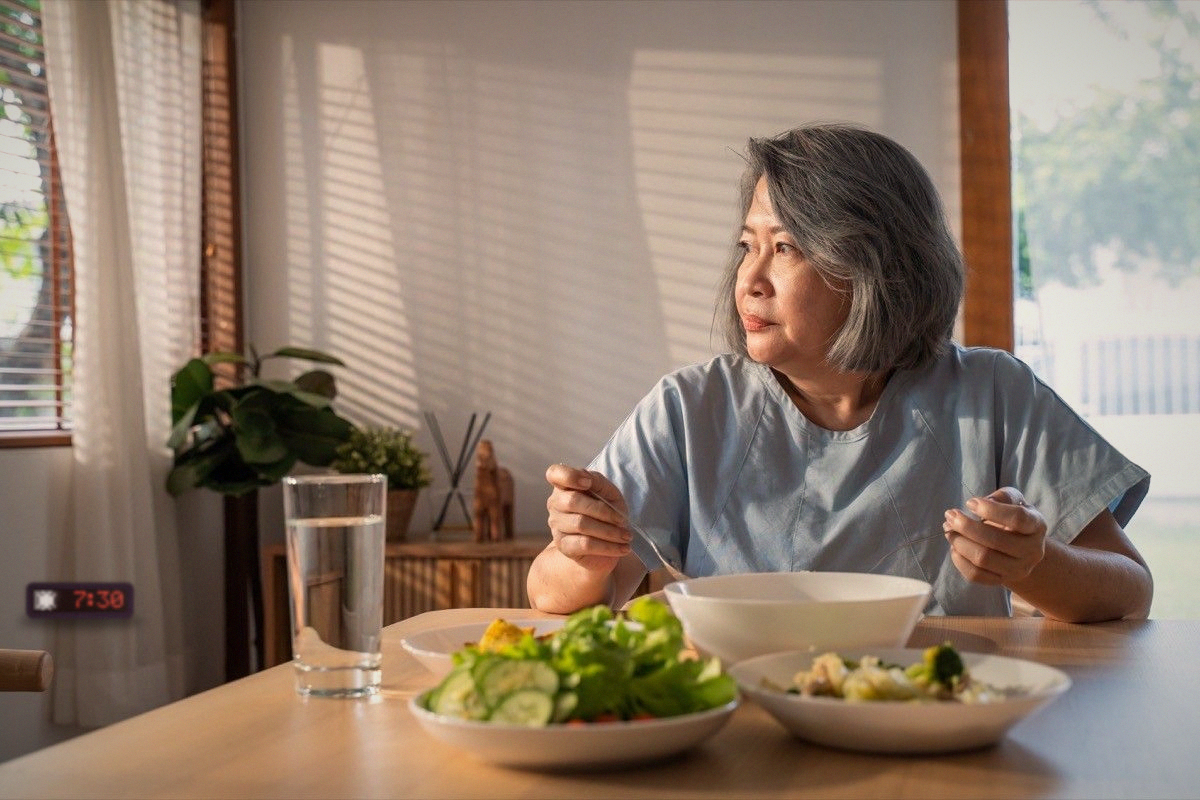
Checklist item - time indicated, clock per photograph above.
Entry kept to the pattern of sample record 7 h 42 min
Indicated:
7 h 30 min
